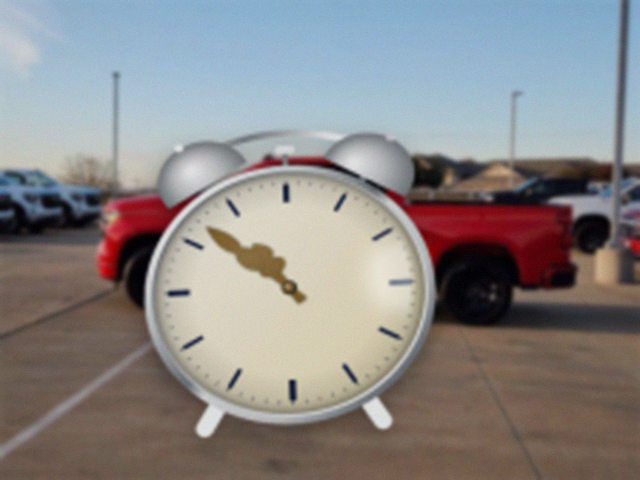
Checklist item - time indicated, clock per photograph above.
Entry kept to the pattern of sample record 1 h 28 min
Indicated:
10 h 52 min
